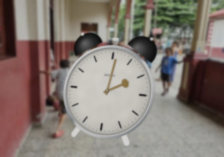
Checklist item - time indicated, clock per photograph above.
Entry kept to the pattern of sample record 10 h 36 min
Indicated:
2 h 01 min
